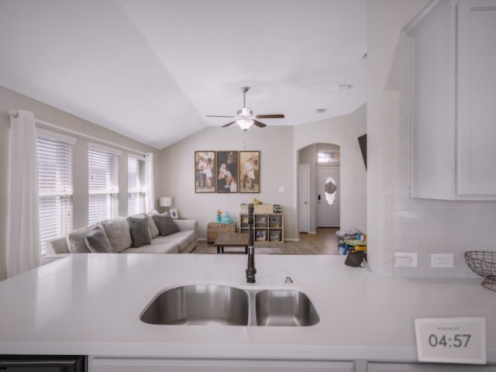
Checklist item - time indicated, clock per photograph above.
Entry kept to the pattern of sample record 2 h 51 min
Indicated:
4 h 57 min
